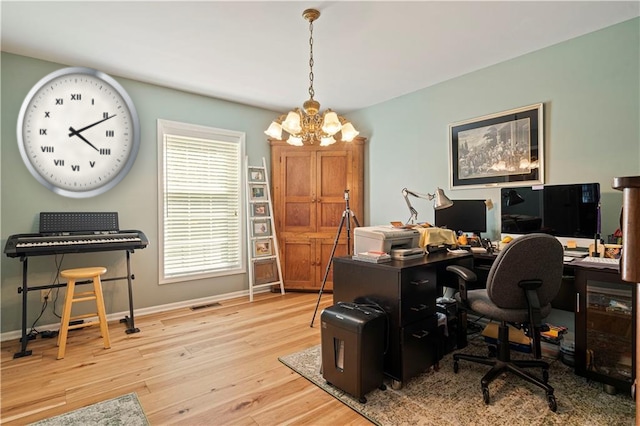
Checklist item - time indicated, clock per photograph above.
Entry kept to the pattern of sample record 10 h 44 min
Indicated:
4 h 11 min
